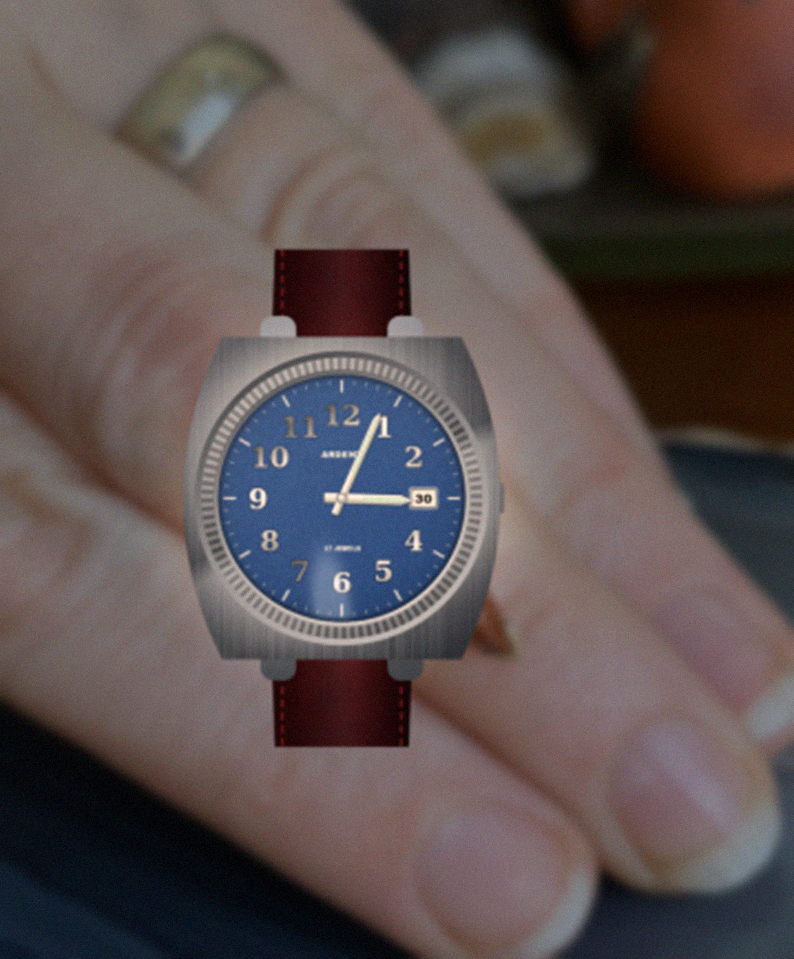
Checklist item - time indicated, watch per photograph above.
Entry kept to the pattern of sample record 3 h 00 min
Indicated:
3 h 04 min
